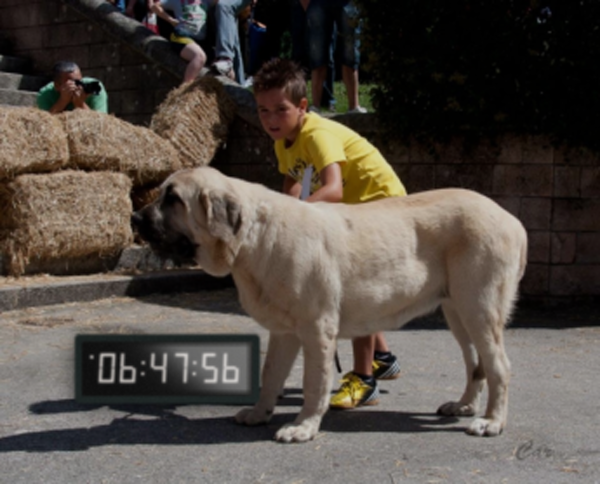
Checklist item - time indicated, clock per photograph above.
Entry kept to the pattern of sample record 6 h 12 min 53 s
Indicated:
6 h 47 min 56 s
